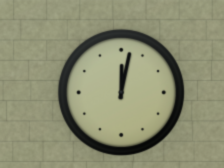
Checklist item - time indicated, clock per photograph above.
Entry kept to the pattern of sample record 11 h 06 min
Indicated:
12 h 02 min
